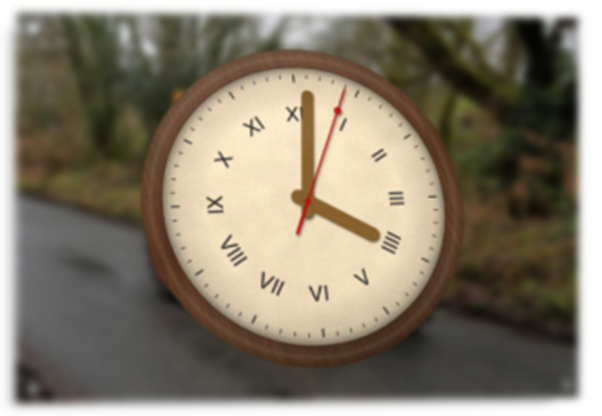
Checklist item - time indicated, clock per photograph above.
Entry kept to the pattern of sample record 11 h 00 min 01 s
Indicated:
4 h 01 min 04 s
